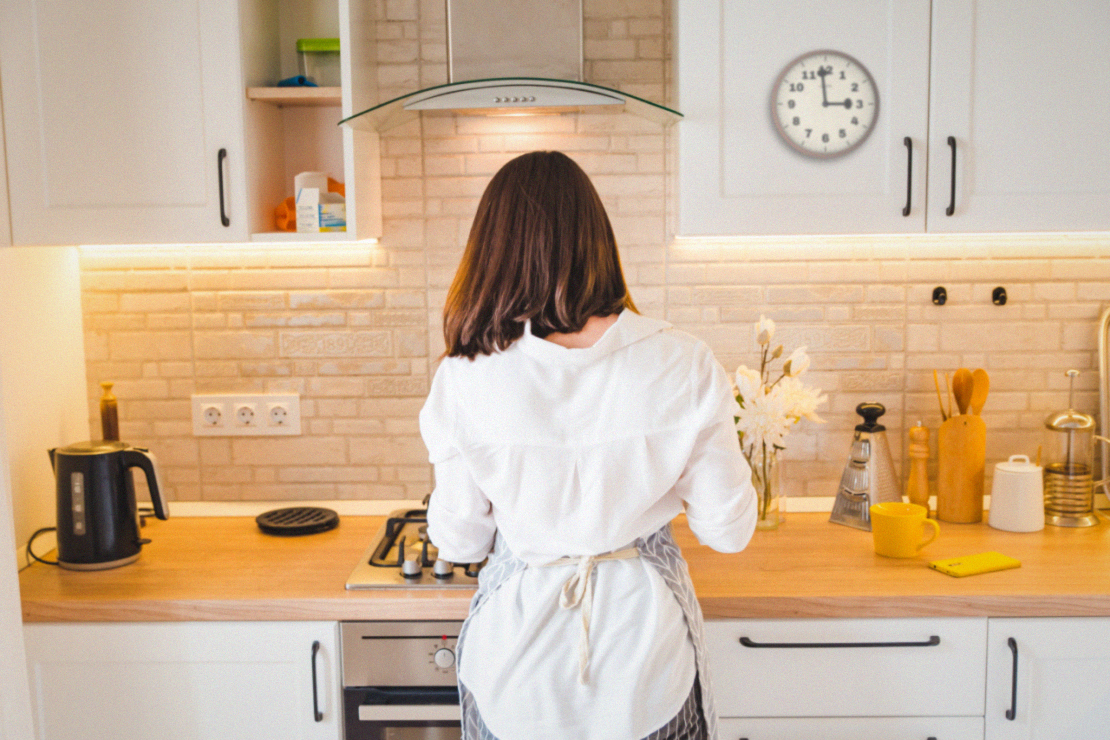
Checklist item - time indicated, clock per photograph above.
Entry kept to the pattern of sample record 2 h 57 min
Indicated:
2 h 59 min
